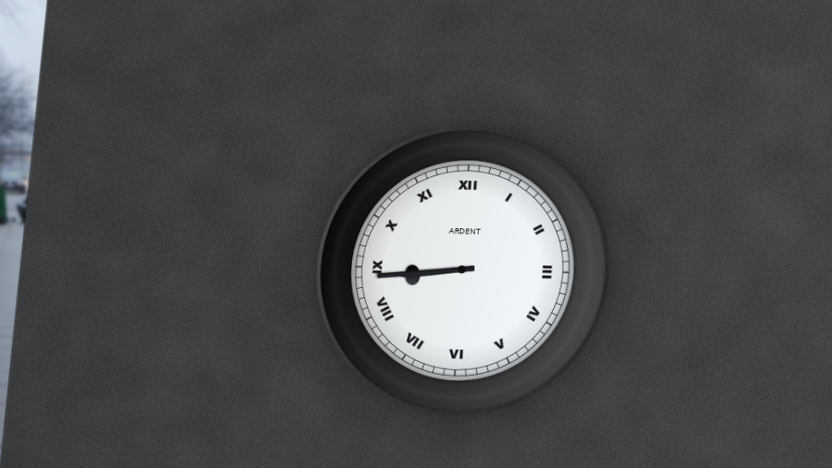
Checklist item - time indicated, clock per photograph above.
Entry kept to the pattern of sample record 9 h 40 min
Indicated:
8 h 44 min
